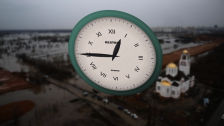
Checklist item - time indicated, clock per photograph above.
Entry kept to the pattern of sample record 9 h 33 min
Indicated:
12 h 45 min
